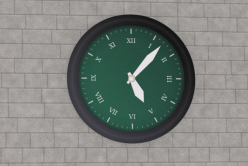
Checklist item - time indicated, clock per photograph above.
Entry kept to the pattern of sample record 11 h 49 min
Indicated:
5 h 07 min
